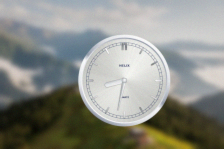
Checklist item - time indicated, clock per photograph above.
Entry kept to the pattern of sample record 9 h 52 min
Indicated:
8 h 32 min
